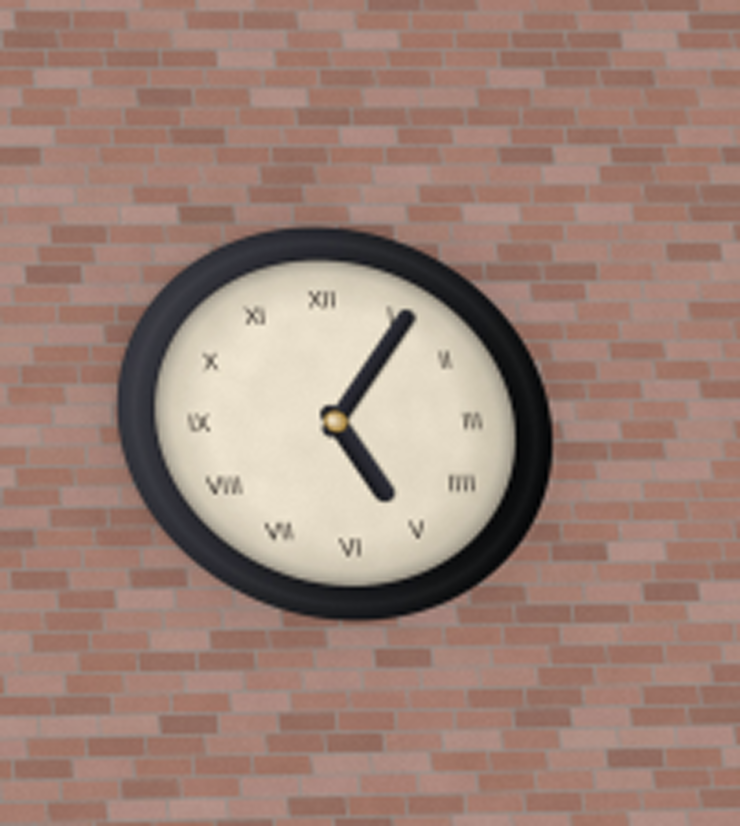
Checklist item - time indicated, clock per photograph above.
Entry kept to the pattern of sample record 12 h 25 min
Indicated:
5 h 06 min
